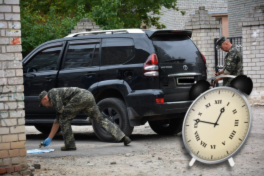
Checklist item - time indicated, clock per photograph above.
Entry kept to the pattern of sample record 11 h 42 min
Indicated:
12 h 47 min
